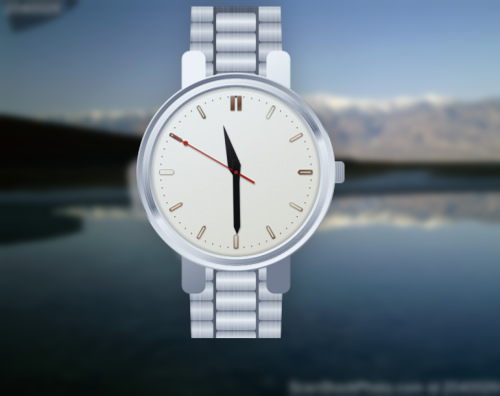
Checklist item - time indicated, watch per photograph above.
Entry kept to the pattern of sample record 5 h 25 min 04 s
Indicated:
11 h 29 min 50 s
